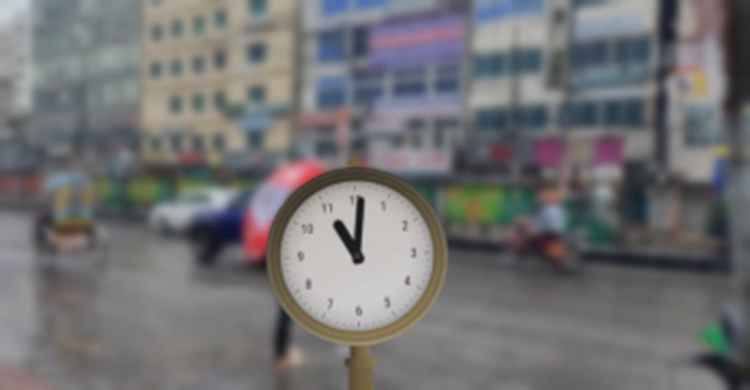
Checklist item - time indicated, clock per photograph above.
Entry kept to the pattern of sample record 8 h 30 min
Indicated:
11 h 01 min
